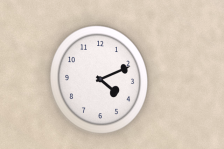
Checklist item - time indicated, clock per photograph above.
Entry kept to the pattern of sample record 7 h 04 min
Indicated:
4 h 11 min
